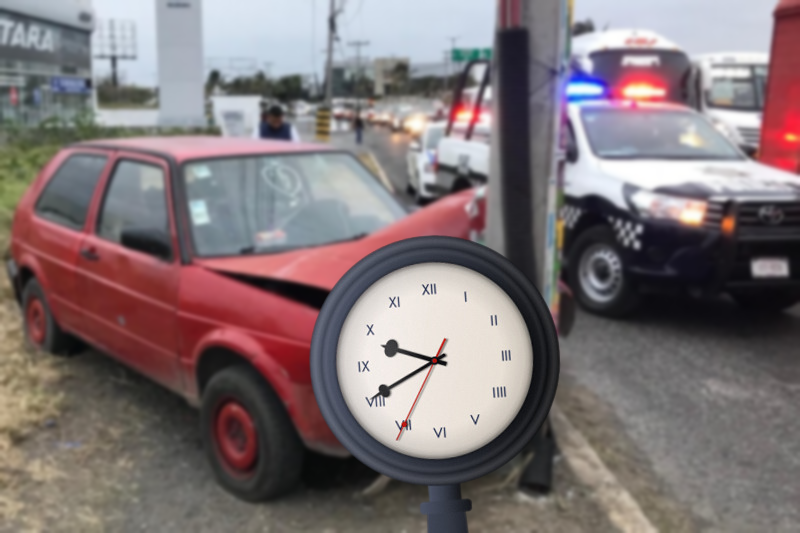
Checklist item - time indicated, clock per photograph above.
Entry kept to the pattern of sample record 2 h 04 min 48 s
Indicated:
9 h 40 min 35 s
